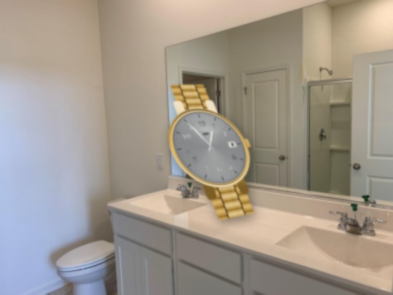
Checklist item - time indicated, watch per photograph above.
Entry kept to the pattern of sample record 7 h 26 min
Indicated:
12 h 55 min
